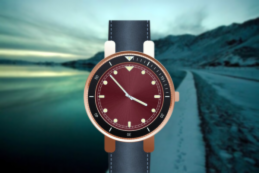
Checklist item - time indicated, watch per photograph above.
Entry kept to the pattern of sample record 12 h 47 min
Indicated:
3 h 53 min
